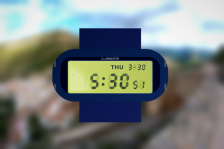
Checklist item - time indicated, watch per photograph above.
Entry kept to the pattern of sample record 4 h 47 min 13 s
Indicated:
5 h 30 min 51 s
